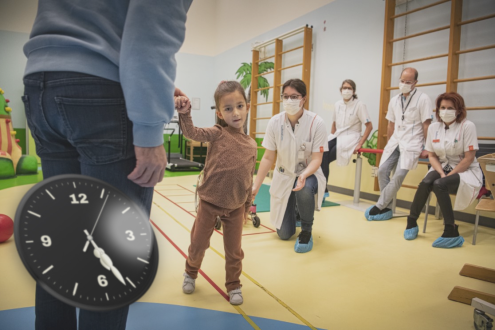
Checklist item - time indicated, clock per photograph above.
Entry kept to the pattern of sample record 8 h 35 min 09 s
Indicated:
5 h 26 min 06 s
